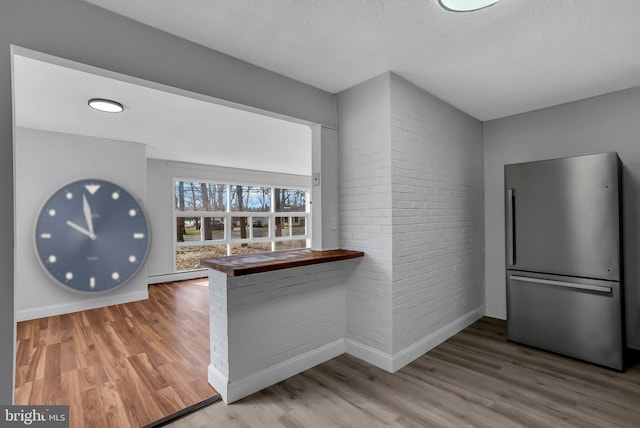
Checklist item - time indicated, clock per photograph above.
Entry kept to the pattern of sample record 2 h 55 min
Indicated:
9 h 58 min
